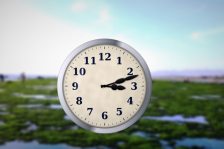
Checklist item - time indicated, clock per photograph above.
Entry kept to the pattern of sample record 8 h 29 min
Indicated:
3 h 12 min
